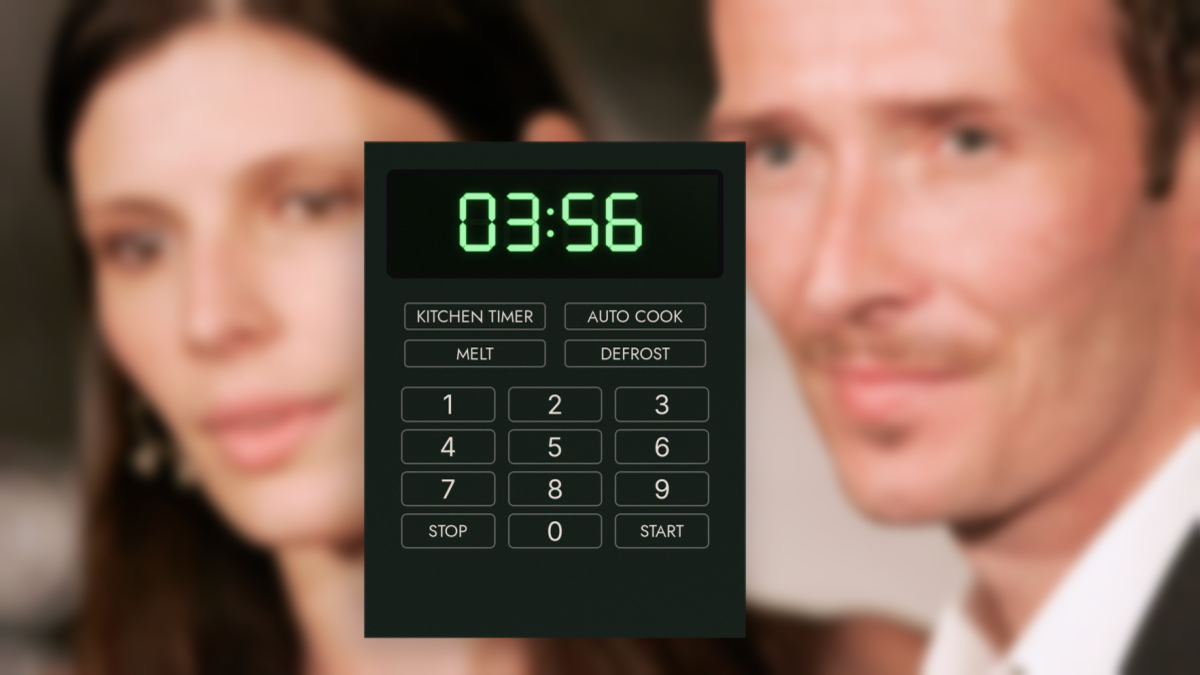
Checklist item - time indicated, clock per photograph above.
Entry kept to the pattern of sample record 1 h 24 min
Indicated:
3 h 56 min
